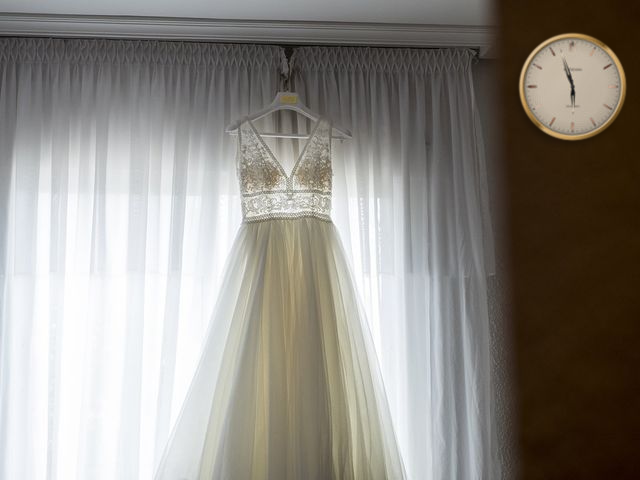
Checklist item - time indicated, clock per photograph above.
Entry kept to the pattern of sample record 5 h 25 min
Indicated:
5 h 57 min
